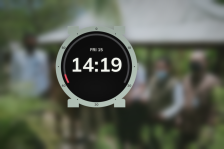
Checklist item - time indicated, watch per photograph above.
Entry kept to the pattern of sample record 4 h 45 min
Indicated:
14 h 19 min
